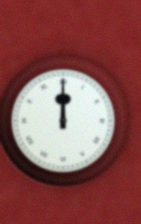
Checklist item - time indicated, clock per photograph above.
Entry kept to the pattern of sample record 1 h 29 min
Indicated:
12 h 00 min
